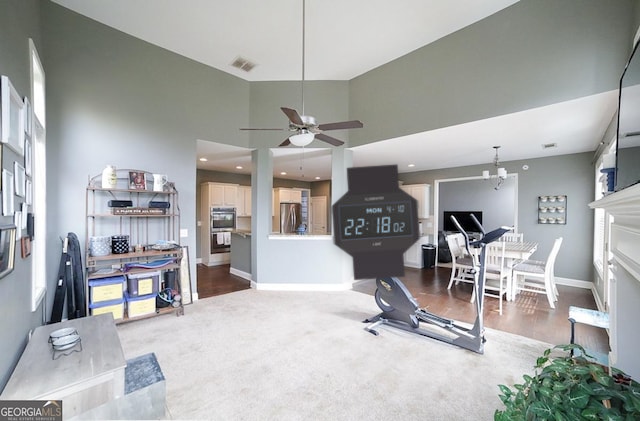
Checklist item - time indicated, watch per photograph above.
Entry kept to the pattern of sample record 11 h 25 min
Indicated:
22 h 18 min
